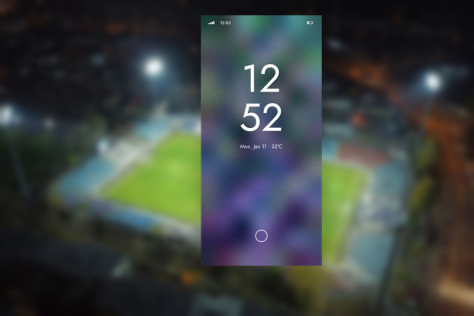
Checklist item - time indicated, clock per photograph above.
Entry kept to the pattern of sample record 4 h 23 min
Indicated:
12 h 52 min
